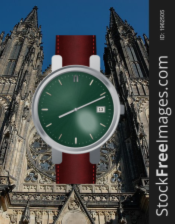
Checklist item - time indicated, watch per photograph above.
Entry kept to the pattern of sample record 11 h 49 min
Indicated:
8 h 11 min
